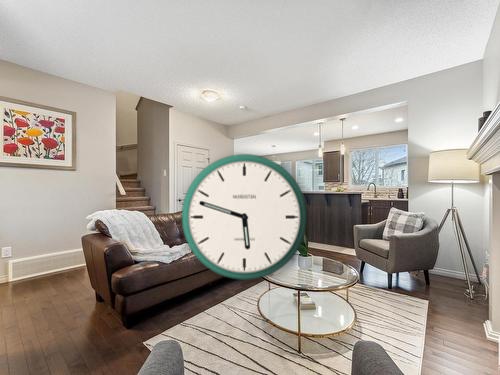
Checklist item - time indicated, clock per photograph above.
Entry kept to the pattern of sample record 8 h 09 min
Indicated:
5 h 48 min
